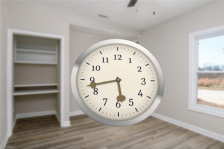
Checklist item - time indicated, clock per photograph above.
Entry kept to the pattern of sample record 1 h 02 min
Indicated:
5 h 43 min
